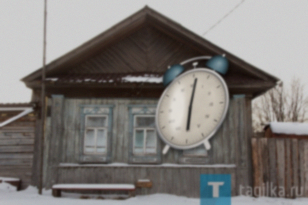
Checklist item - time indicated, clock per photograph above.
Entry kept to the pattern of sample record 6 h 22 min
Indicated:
6 h 01 min
